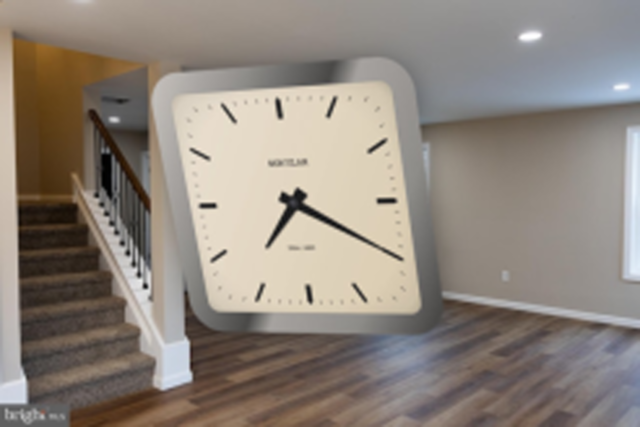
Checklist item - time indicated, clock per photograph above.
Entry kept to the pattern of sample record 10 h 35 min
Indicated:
7 h 20 min
